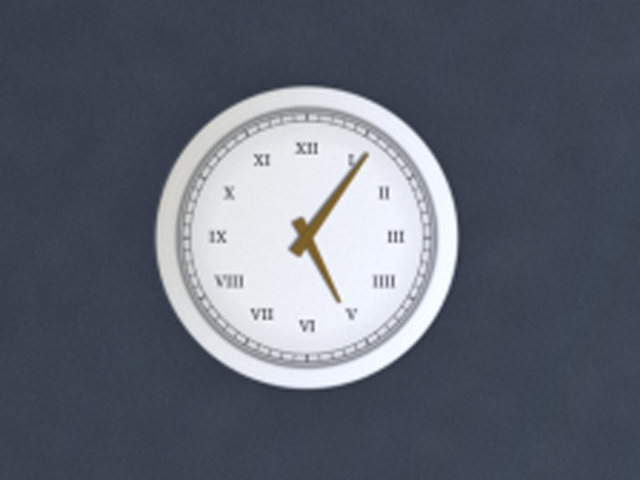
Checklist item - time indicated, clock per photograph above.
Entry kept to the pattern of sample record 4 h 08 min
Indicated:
5 h 06 min
